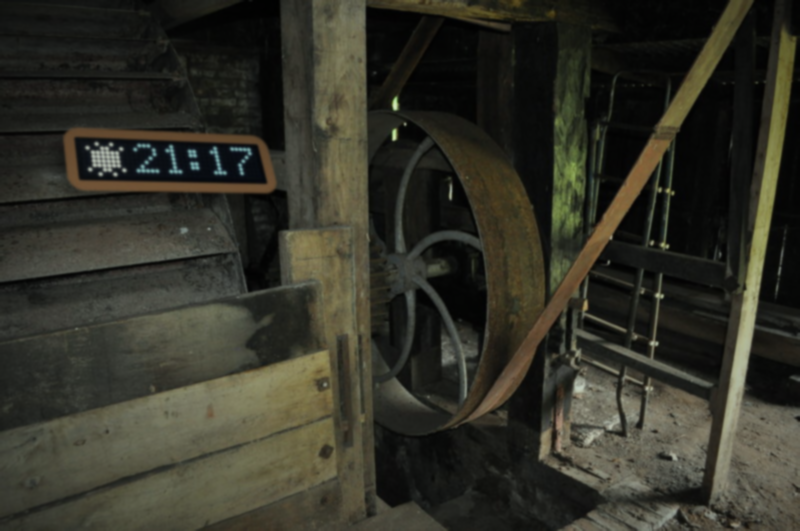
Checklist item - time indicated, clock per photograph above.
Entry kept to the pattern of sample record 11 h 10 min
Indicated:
21 h 17 min
